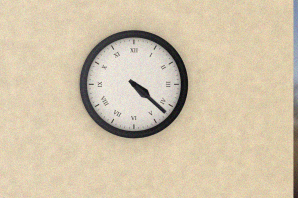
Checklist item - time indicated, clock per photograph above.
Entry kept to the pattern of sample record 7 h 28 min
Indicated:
4 h 22 min
